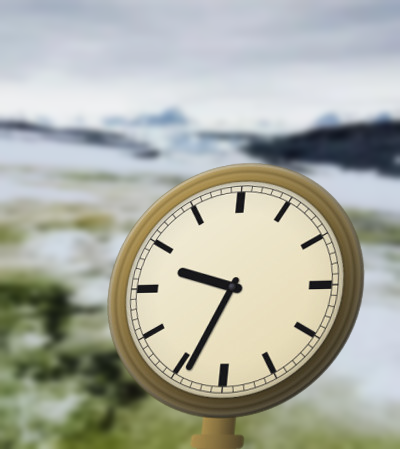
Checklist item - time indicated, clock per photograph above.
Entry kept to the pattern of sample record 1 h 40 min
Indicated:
9 h 34 min
